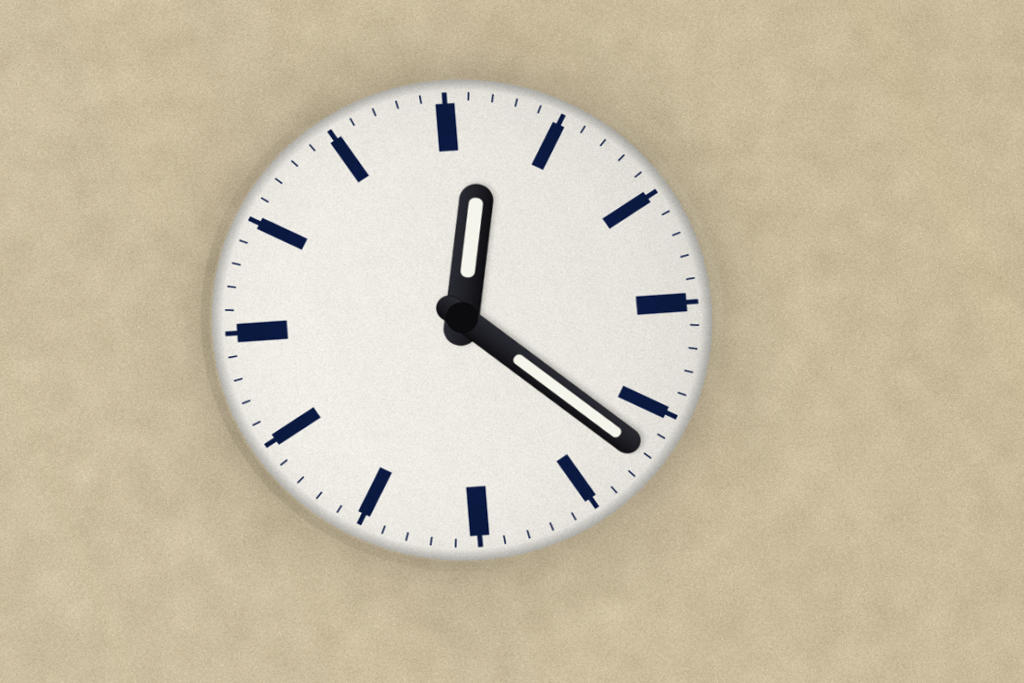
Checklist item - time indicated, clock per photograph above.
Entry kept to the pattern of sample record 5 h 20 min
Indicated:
12 h 22 min
